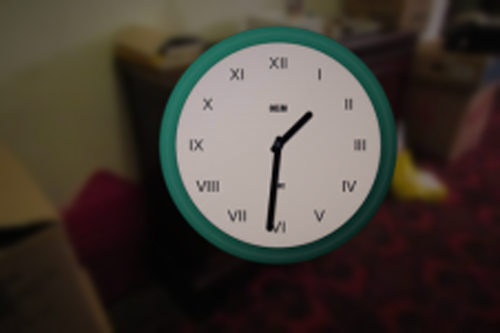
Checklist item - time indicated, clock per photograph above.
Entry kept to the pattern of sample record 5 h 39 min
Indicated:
1 h 31 min
